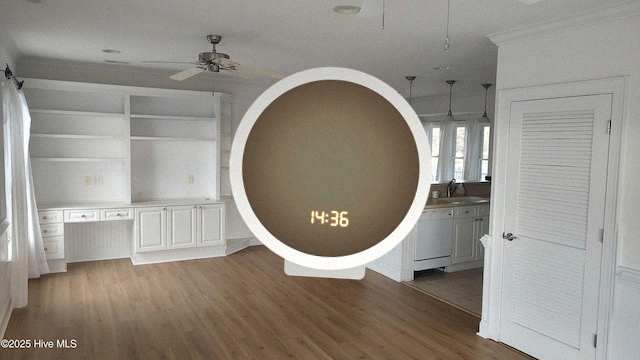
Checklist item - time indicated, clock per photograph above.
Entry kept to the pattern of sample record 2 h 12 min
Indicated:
14 h 36 min
